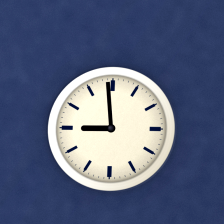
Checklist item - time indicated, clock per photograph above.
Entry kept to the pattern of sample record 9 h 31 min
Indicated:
8 h 59 min
